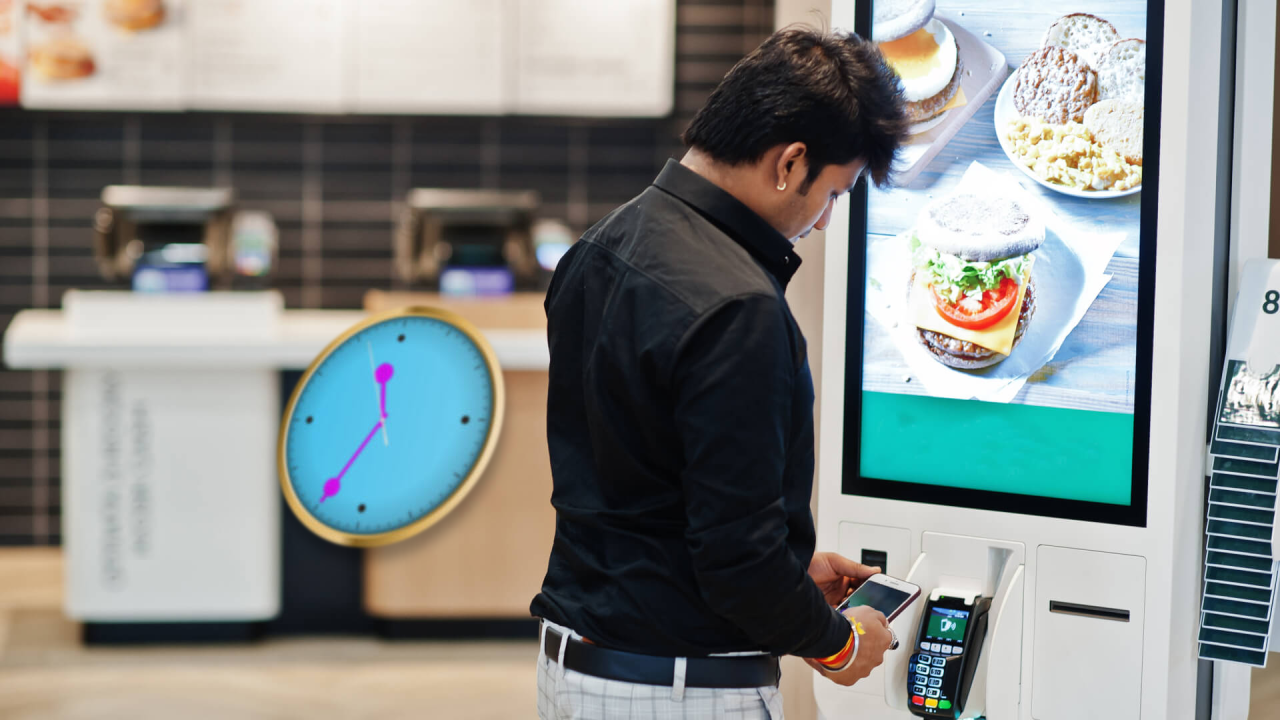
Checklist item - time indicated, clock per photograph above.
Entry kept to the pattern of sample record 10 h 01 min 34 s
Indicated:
11 h 34 min 56 s
